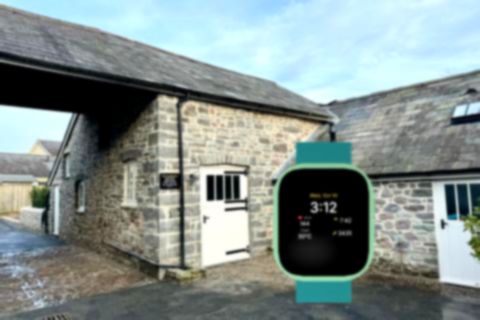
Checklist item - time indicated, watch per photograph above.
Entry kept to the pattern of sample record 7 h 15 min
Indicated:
3 h 12 min
